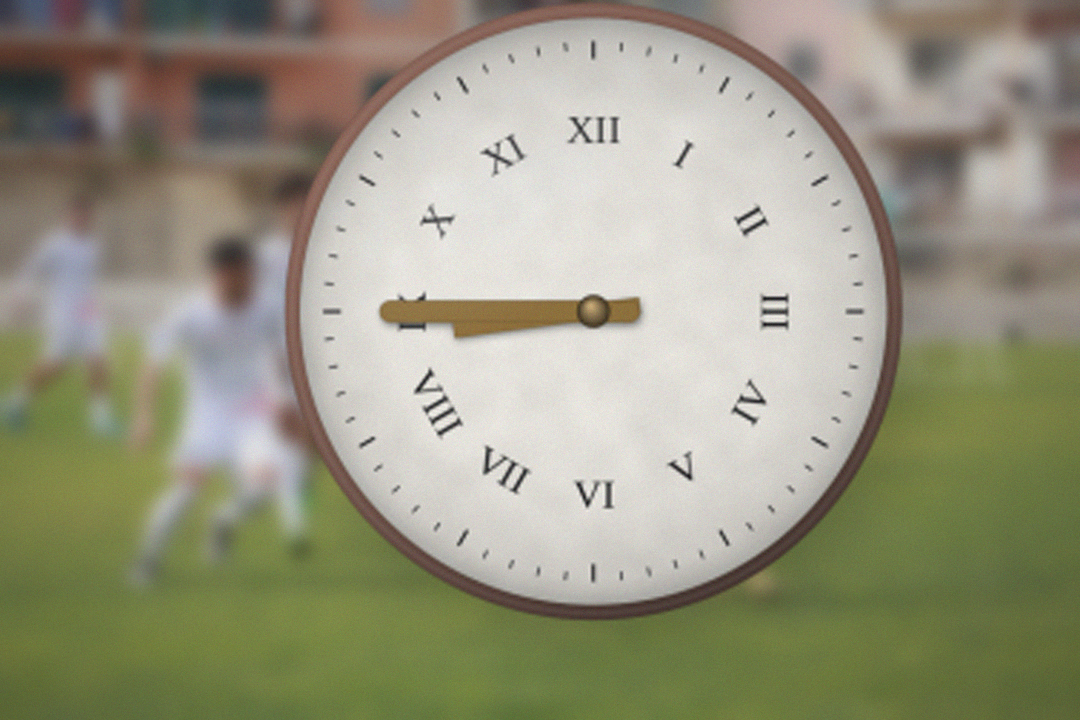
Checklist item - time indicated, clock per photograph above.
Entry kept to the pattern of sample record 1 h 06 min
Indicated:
8 h 45 min
